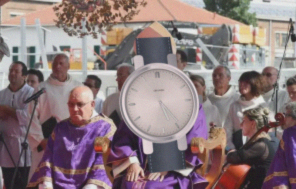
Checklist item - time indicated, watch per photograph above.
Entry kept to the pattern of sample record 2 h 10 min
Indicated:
5 h 24 min
